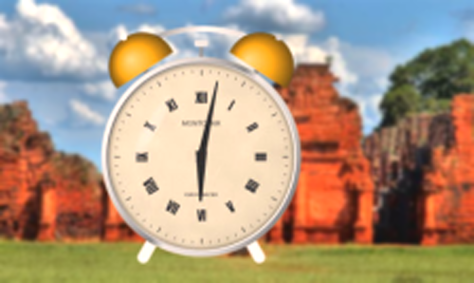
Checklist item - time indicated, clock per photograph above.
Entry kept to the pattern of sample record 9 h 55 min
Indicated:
6 h 02 min
